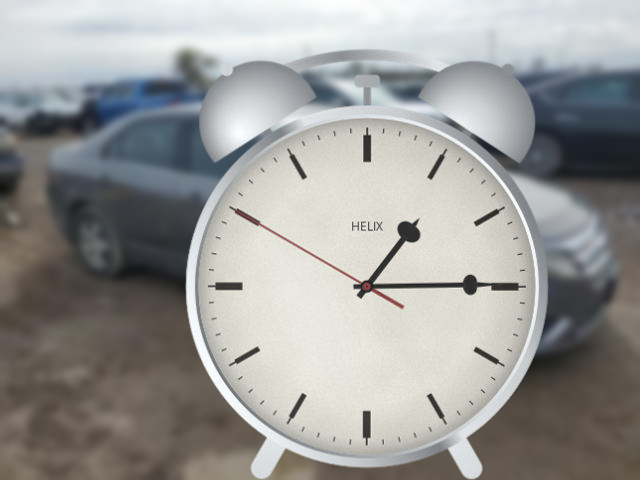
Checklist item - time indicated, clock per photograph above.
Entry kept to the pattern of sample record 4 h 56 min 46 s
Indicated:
1 h 14 min 50 s
